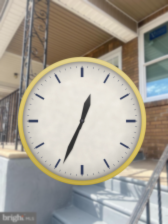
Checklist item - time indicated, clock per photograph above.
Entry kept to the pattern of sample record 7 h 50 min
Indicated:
12 h 34 min
